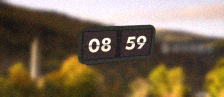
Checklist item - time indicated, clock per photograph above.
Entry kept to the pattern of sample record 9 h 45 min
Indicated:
8 h 59 min
